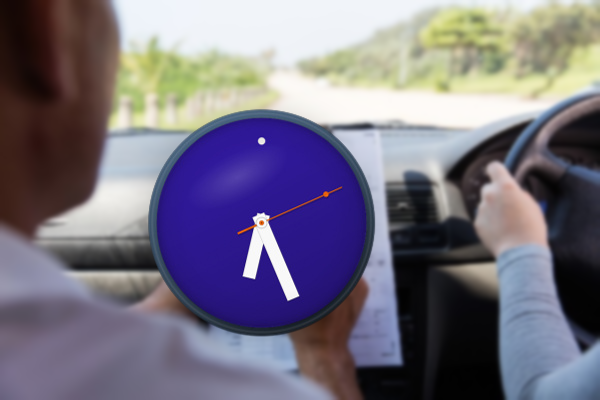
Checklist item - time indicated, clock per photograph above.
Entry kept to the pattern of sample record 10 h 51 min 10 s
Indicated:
6 h 26 min 11 s
